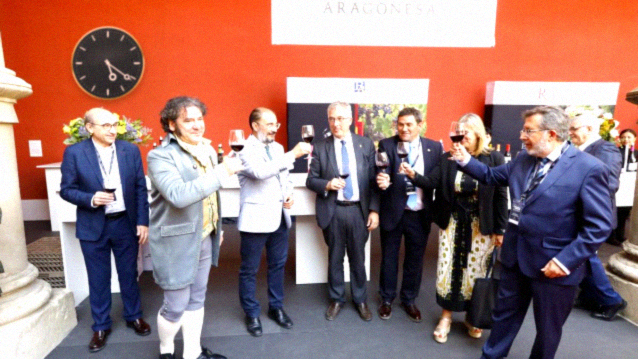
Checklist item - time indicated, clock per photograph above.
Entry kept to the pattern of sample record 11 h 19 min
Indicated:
5 h 21 min
